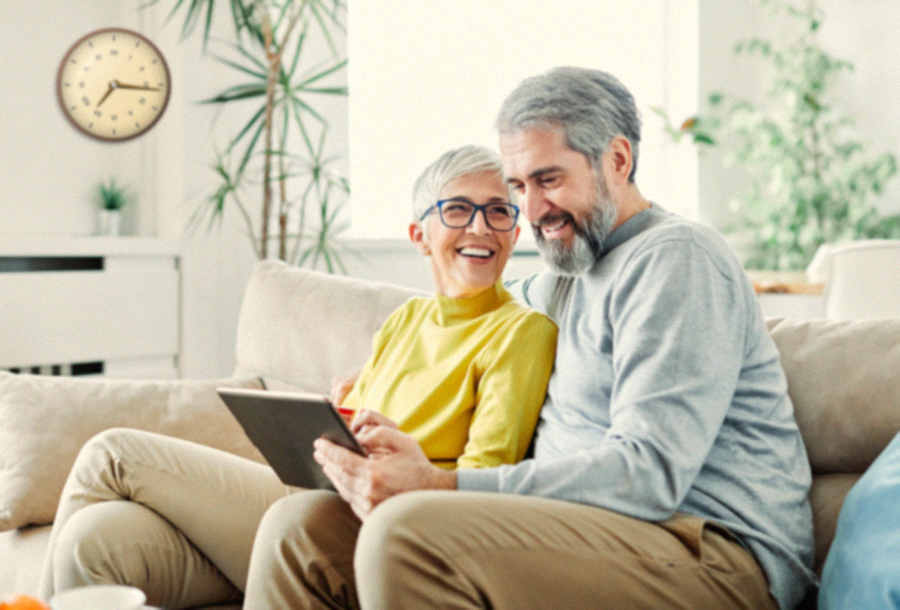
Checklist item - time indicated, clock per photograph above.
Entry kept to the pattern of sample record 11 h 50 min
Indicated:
7 h 16 min
